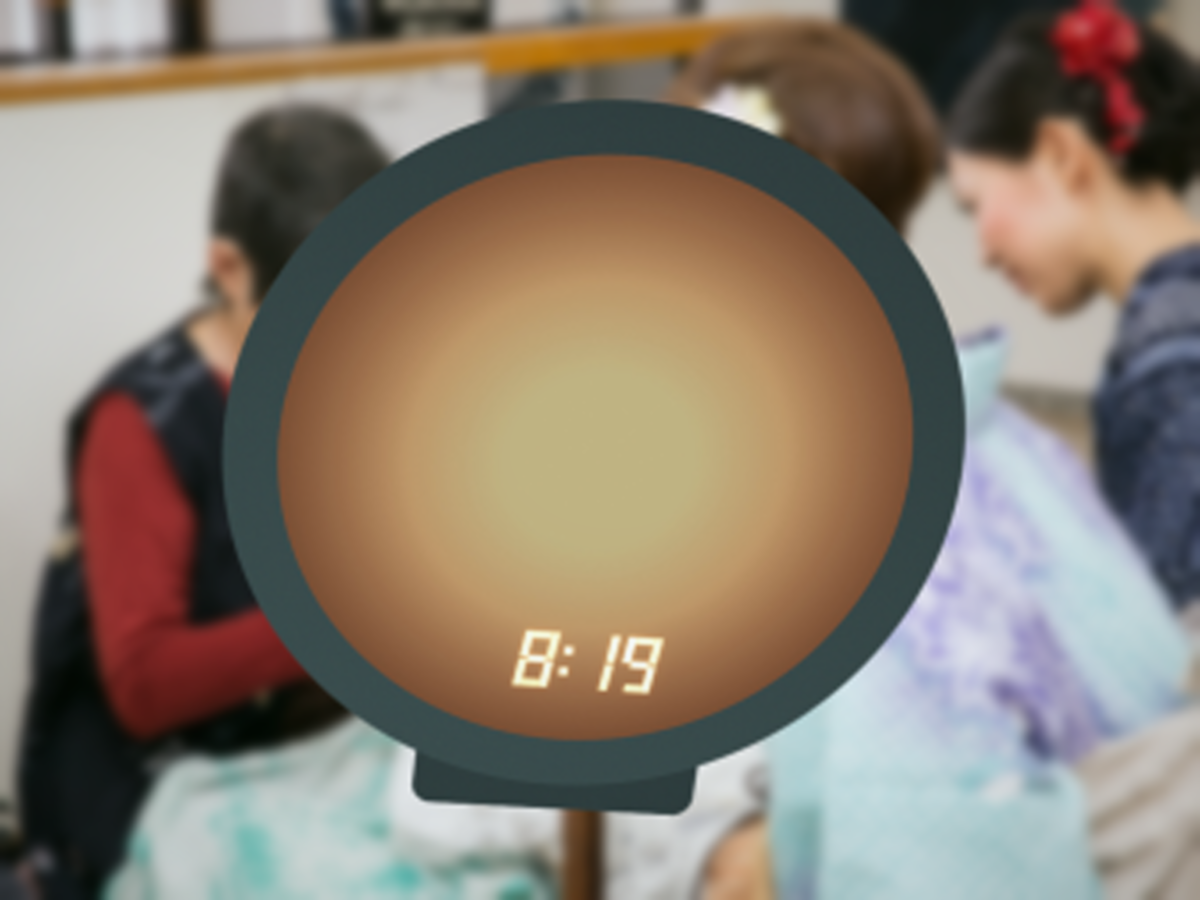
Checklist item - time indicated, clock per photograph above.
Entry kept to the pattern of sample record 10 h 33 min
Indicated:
8 h 19 min
